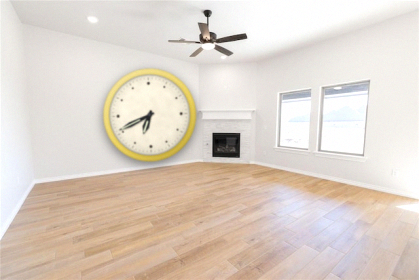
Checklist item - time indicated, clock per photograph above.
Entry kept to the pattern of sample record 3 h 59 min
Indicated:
6 h 41 min
